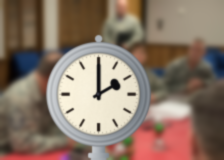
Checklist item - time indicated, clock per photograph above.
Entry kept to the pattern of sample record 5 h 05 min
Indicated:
2 h 00 min
